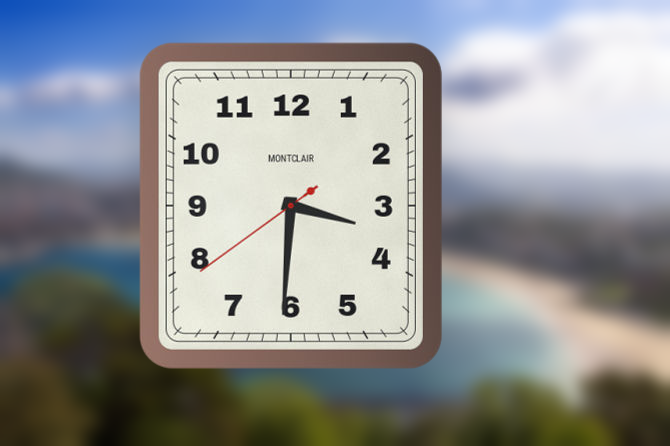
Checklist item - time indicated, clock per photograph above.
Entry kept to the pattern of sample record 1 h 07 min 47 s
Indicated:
3 h 30 min 39 s
